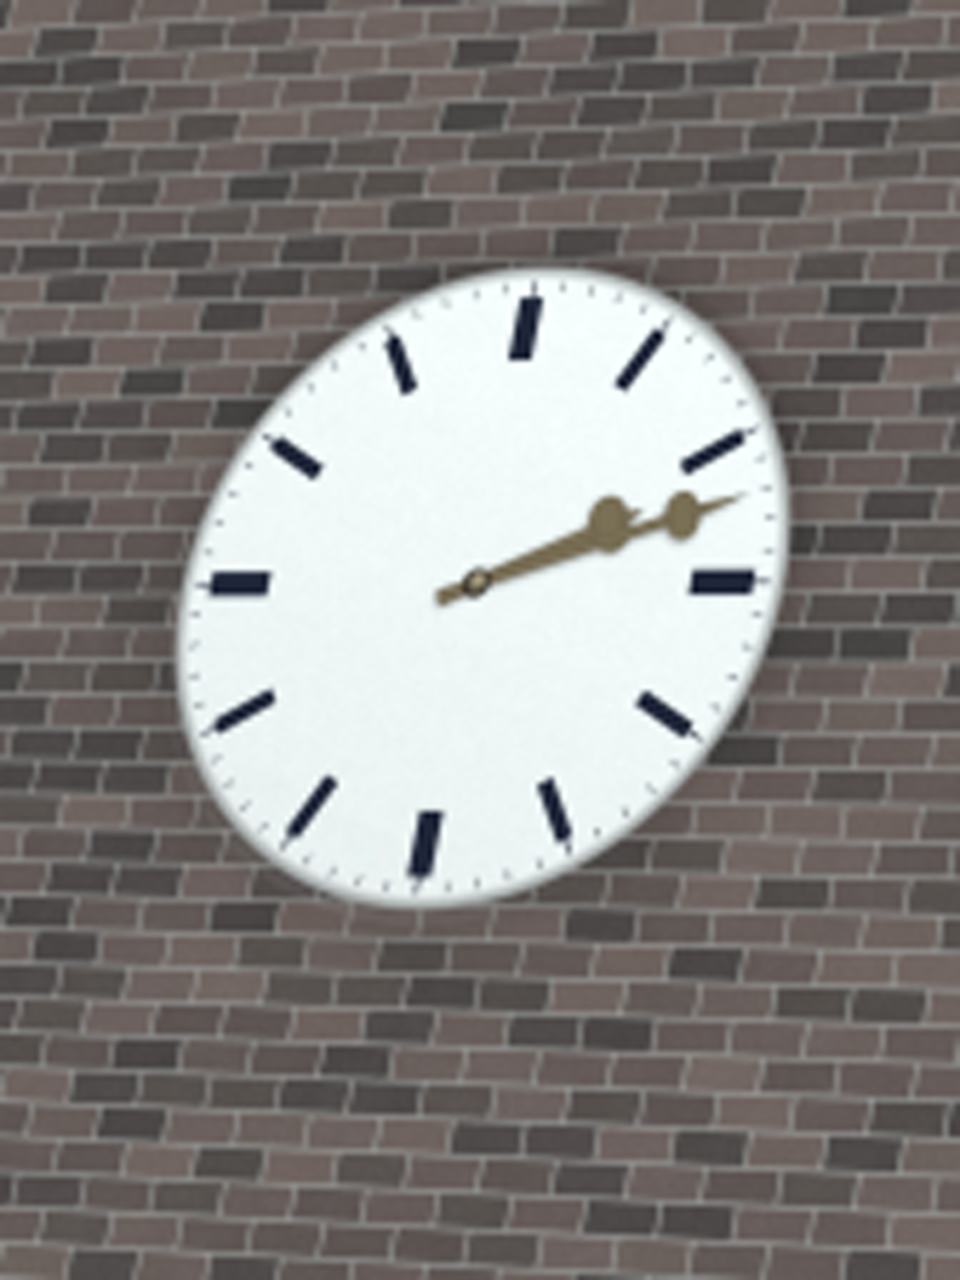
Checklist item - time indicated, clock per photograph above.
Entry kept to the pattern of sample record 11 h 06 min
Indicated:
2 h 12 min
